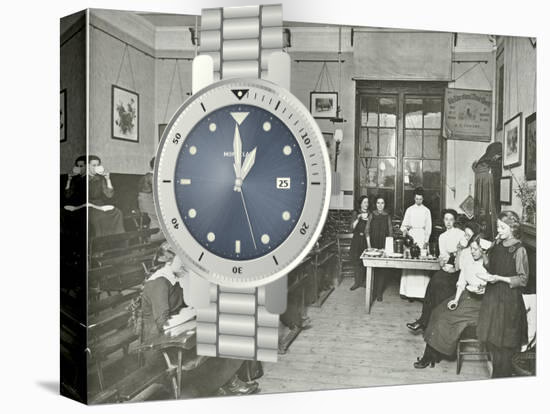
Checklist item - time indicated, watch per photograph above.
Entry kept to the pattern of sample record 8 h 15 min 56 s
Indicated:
12 h 59 min 27 s
